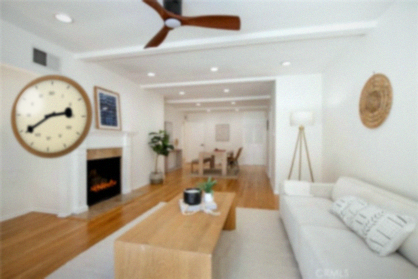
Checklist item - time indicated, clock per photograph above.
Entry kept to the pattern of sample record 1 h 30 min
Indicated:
2 h 39 min
